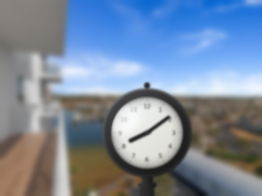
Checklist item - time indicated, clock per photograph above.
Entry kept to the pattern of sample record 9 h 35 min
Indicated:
8 h 09 min
